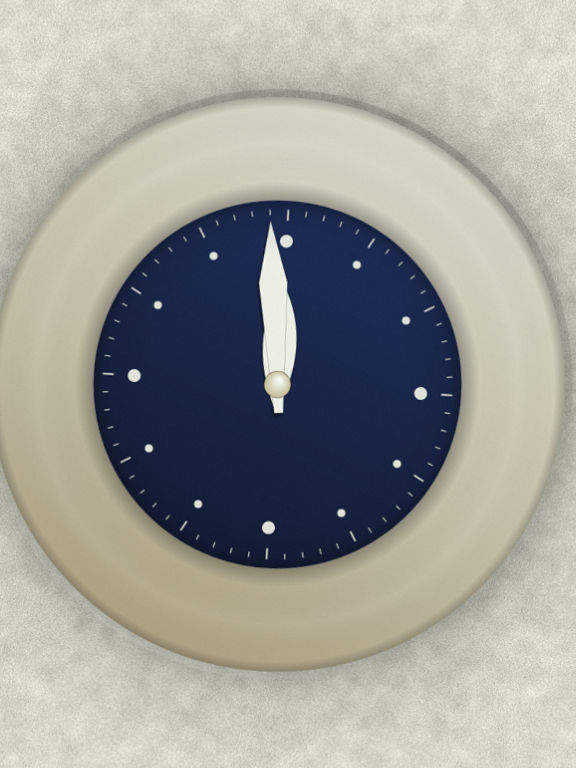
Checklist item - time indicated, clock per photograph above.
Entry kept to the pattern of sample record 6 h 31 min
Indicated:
11 h 59 min
